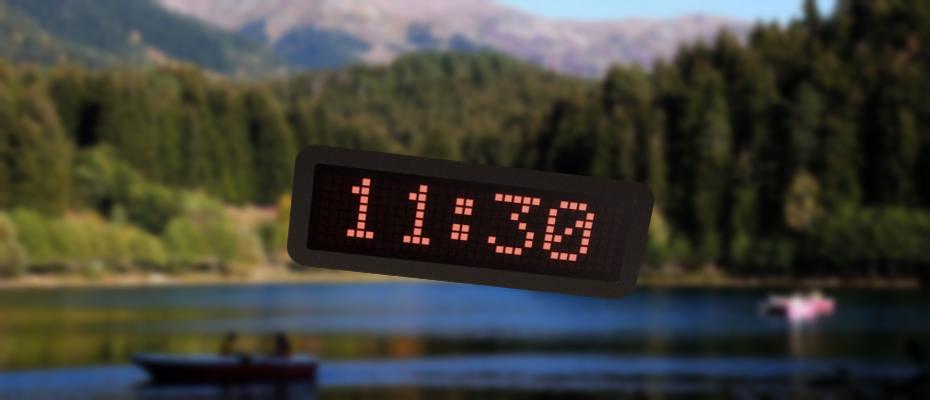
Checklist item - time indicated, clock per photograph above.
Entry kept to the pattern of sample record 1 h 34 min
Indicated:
11 h 30 min
